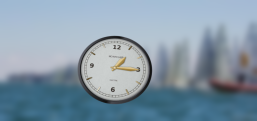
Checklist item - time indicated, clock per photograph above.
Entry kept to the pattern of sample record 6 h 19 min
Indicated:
1 h 15 min
